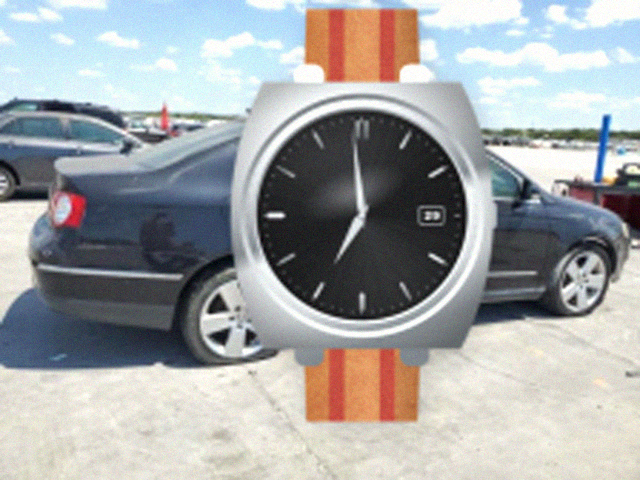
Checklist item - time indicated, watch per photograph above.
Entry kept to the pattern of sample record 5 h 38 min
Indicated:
6 h 59 min
